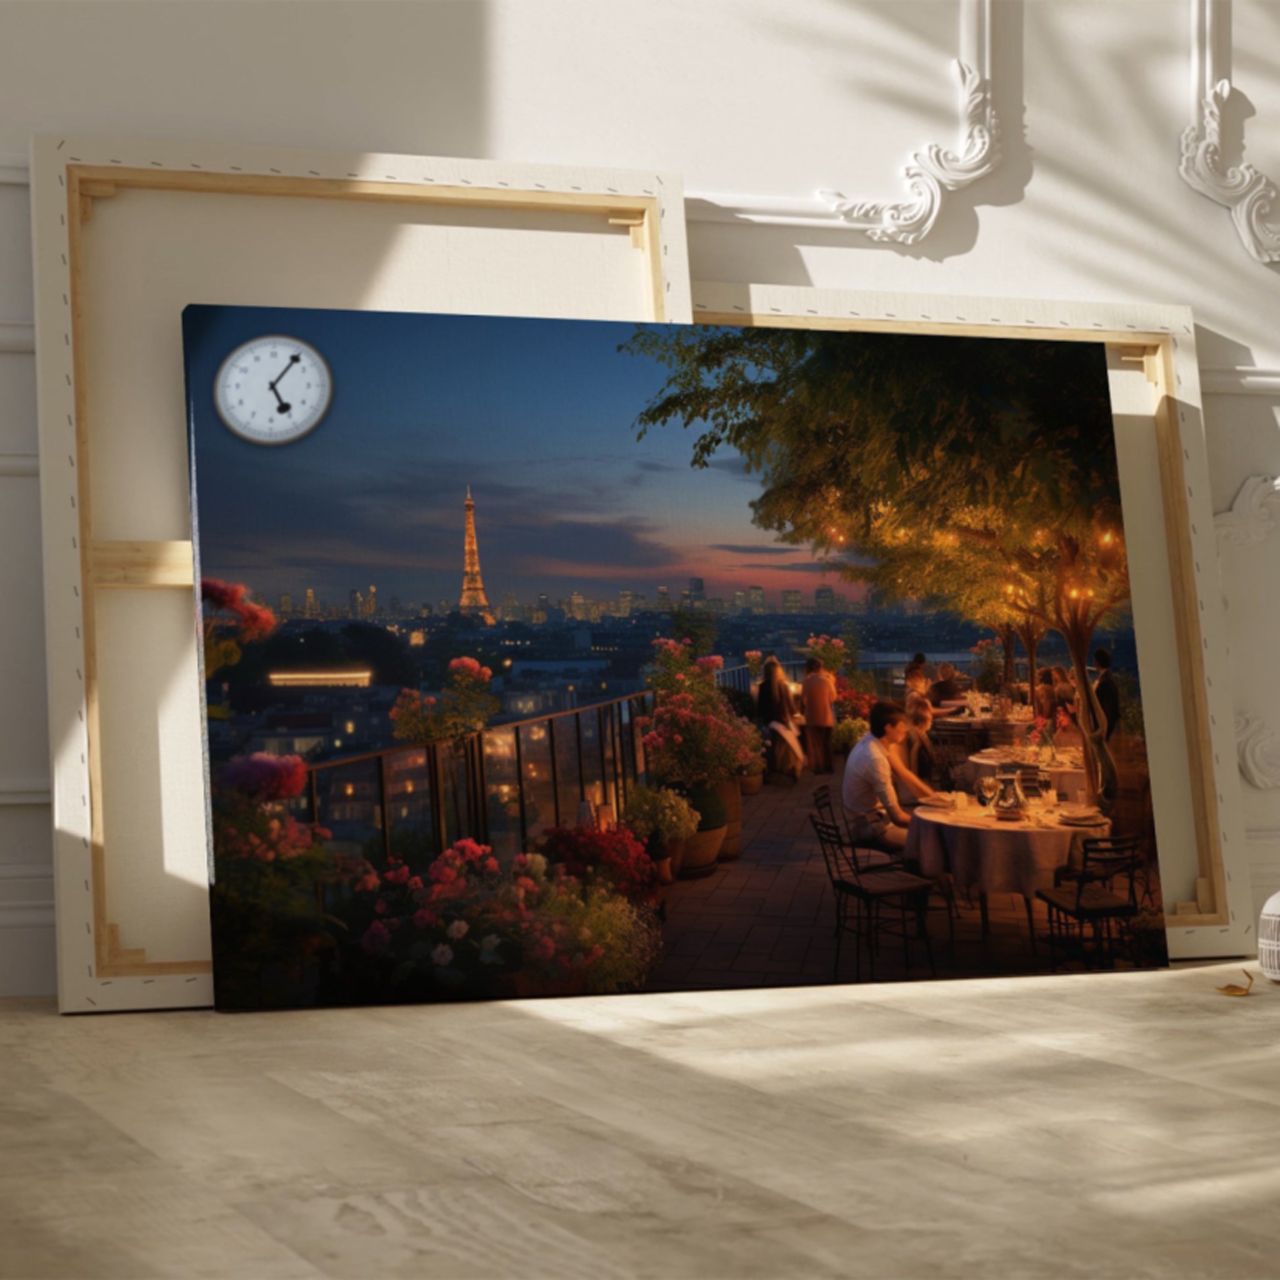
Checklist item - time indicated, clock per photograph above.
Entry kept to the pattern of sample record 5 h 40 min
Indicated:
5 h 06 min
